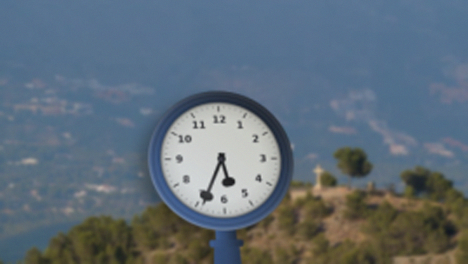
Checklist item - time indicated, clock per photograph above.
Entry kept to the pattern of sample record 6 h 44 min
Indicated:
5 h 34 min
